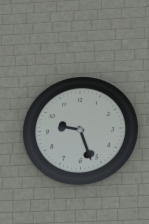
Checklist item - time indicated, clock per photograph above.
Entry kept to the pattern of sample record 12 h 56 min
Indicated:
9 h 27 min
